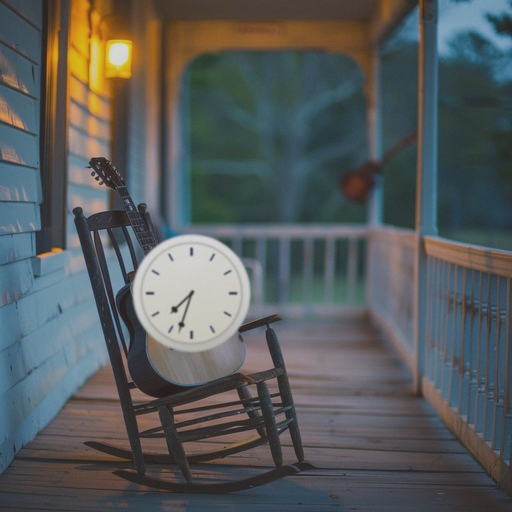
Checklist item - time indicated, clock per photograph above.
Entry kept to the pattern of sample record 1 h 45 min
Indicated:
7 h 33 min
